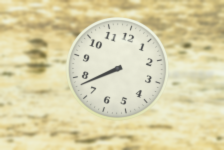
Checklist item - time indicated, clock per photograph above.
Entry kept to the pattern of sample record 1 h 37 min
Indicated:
7 h 38 min
